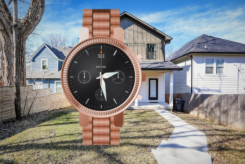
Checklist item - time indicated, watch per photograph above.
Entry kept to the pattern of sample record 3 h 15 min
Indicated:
2 h 28 min
